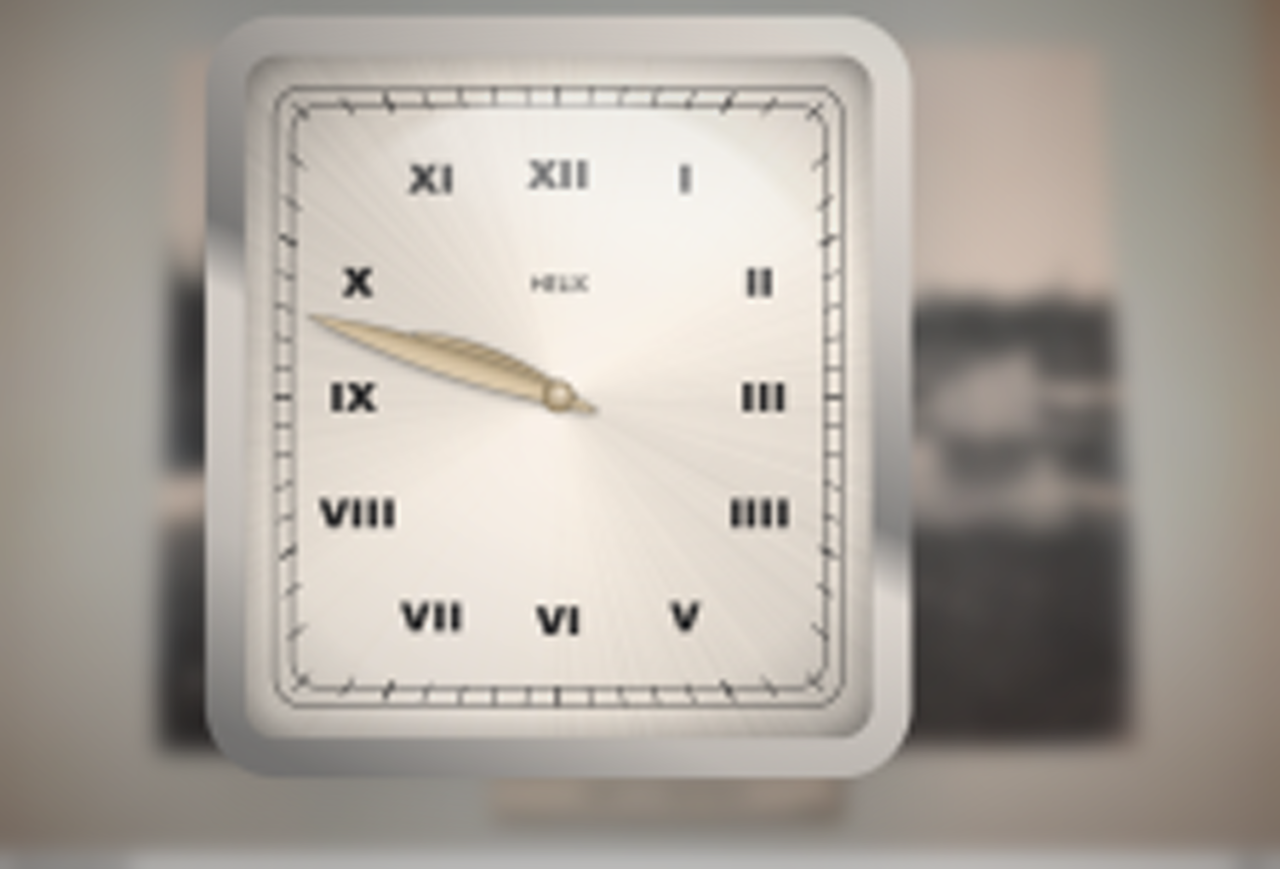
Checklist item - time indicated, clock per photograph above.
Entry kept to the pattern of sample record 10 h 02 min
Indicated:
9 h 48 min
